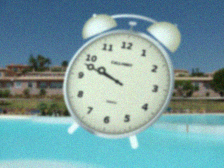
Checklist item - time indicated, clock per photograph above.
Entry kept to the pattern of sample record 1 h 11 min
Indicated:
9 h 48 min
